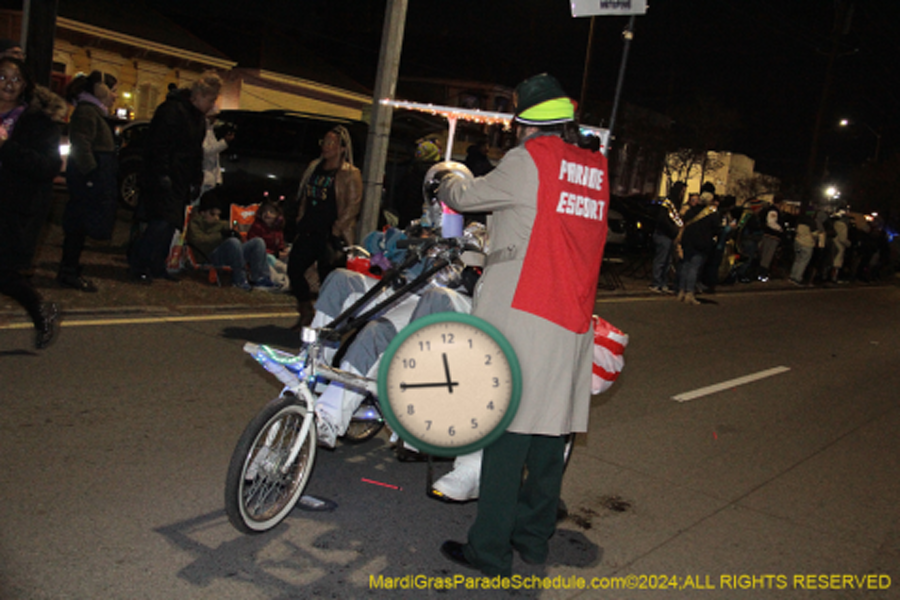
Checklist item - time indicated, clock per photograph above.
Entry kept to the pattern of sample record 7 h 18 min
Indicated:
11 h 45 min
